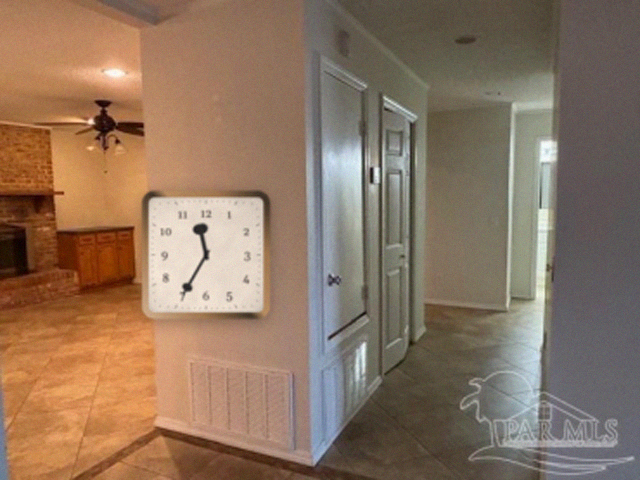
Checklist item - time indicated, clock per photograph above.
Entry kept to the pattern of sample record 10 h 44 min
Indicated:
11 h 35 min
